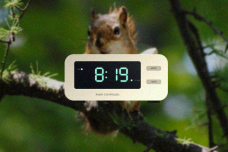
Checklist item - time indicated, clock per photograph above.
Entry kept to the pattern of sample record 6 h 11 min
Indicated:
8 h 19 min
